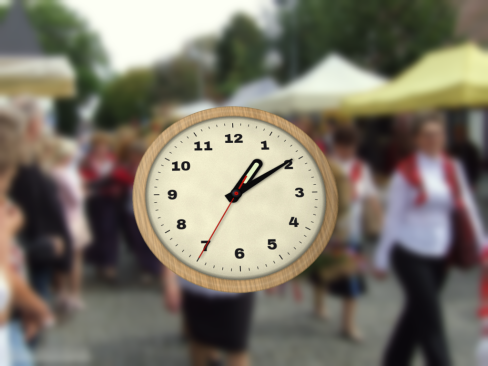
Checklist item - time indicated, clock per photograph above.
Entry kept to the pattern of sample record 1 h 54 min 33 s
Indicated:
1 h 09 min 35 s
